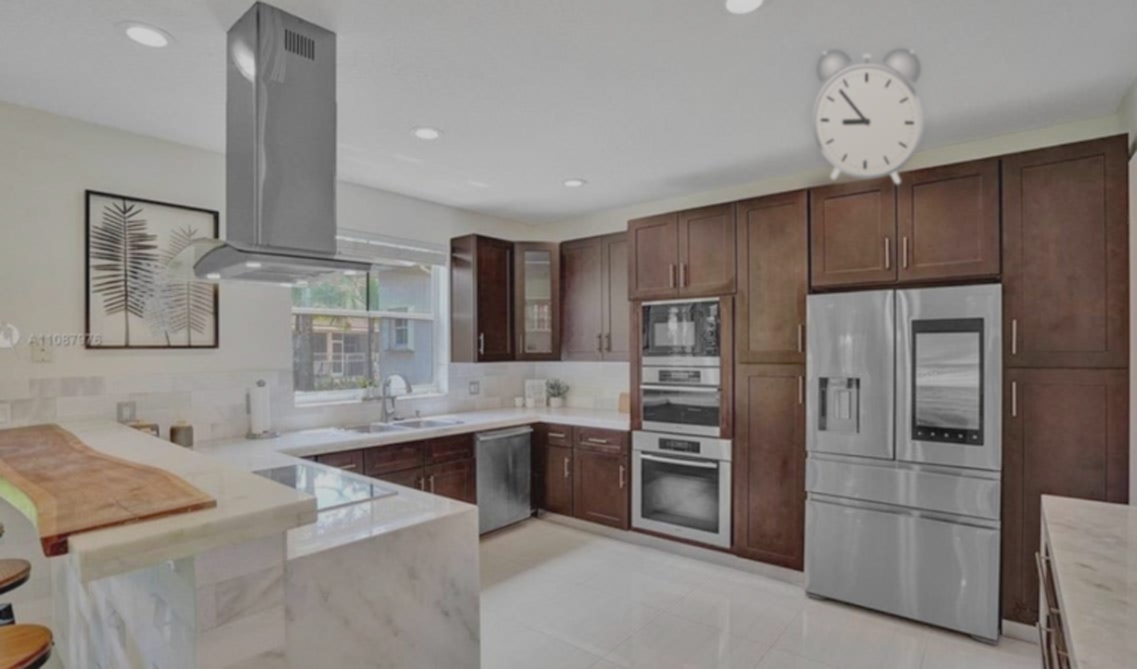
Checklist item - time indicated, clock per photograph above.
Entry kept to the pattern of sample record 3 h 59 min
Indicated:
8 h 53 min
